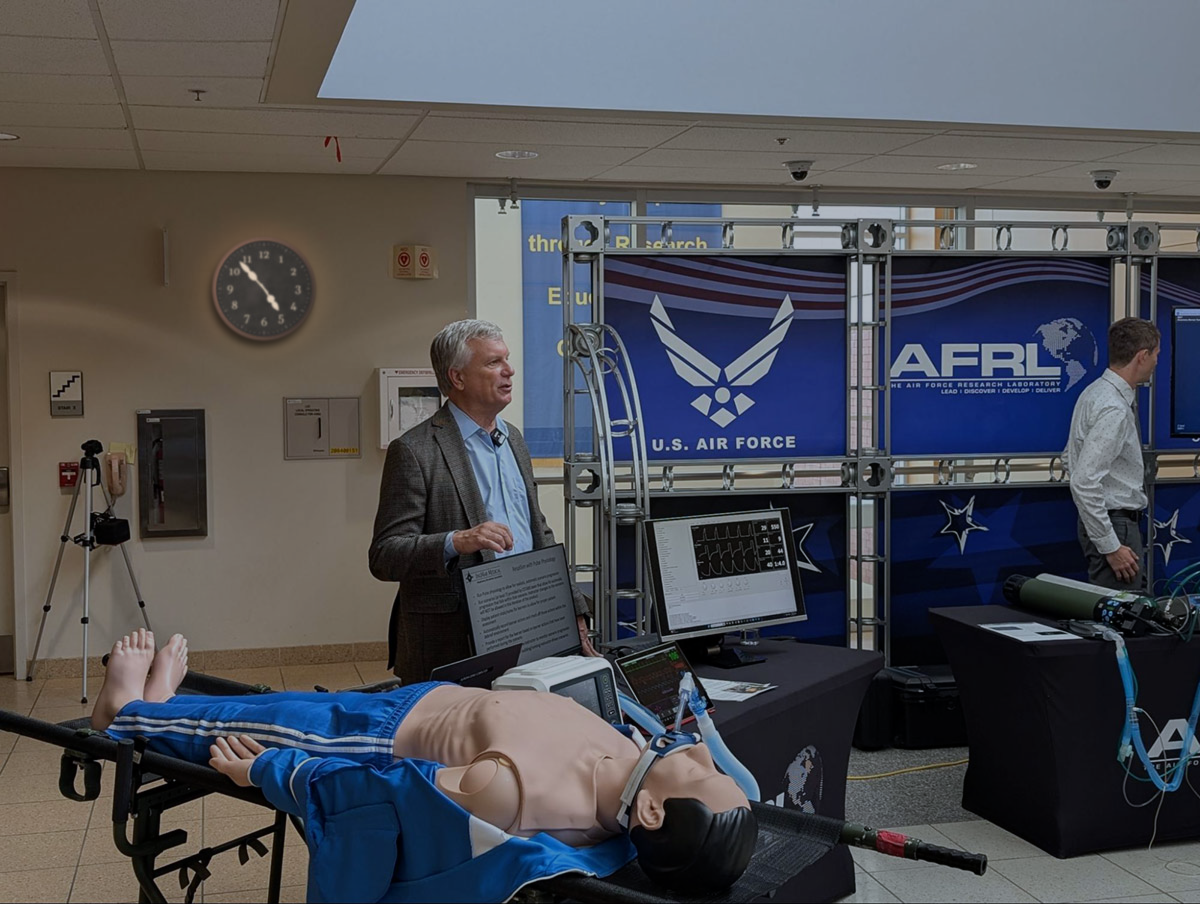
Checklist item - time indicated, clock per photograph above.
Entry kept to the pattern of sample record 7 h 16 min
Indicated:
4 h 53 min
